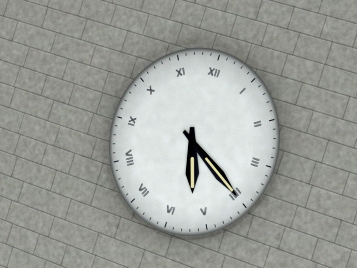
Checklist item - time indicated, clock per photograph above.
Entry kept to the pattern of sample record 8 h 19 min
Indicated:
5 h 20 min
